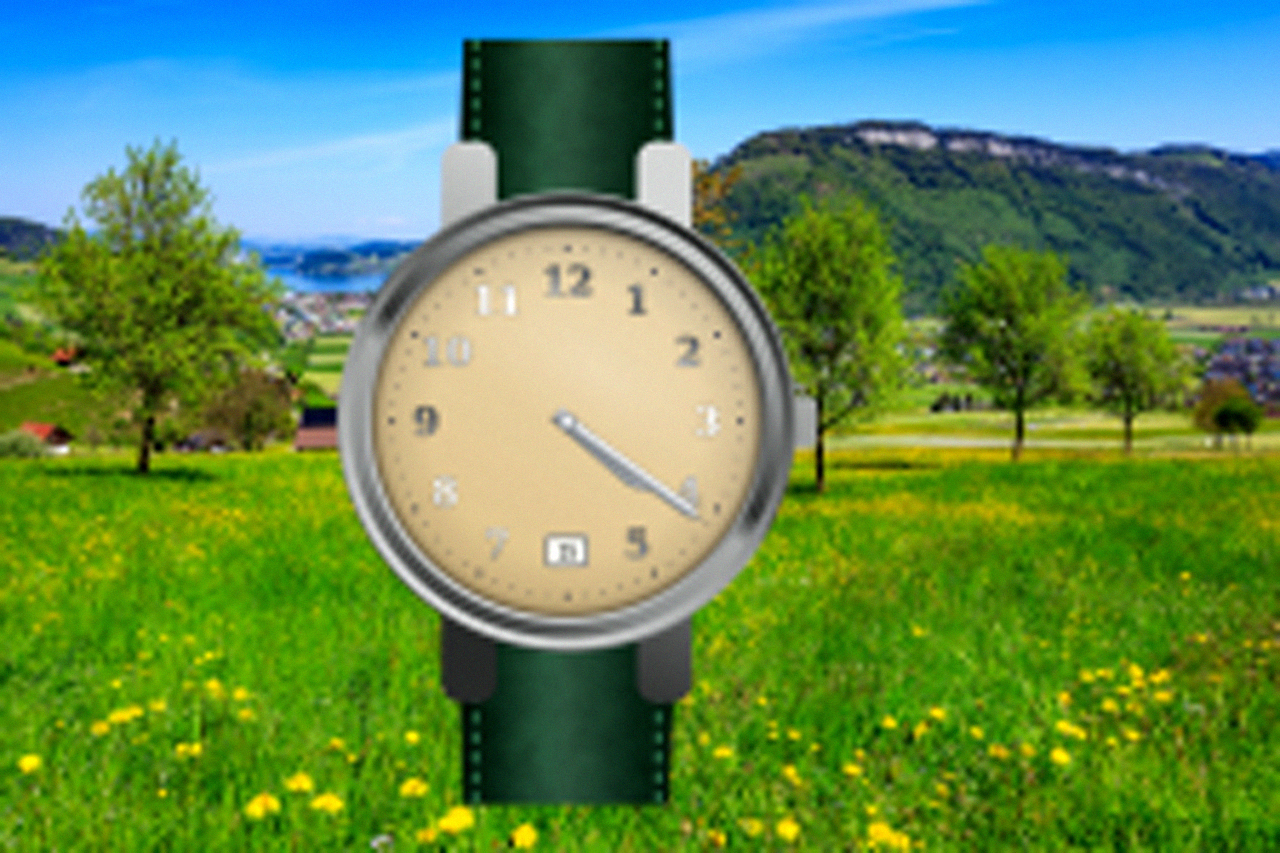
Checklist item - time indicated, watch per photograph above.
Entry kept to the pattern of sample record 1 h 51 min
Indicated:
4 h 21 min
